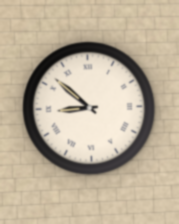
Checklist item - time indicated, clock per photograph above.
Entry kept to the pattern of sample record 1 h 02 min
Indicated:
8 h 52 min
